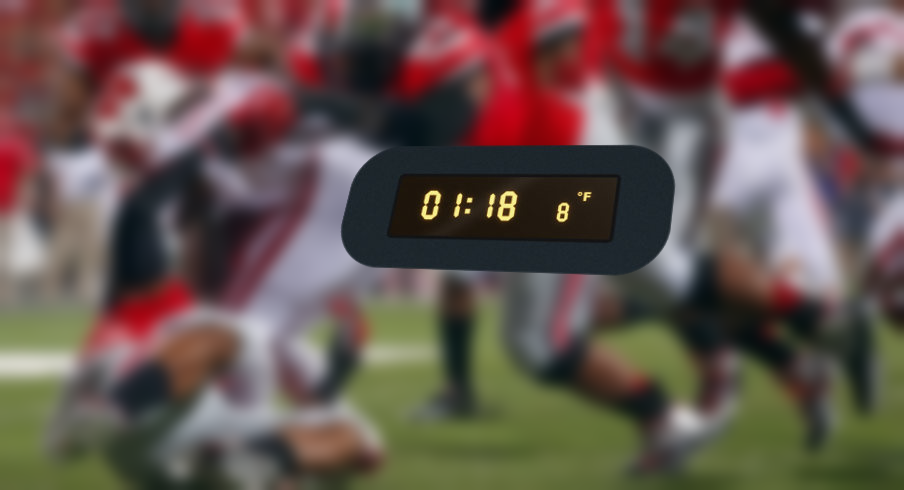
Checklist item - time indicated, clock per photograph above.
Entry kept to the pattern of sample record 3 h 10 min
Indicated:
1 h 18 min
